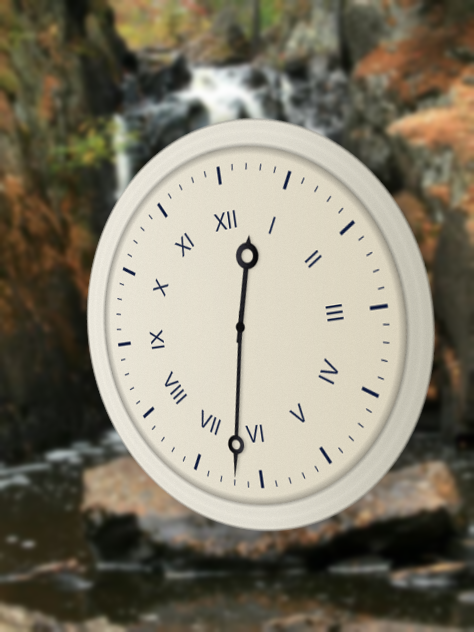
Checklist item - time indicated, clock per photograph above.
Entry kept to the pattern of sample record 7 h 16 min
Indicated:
12 h 32 min
